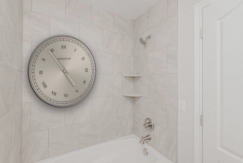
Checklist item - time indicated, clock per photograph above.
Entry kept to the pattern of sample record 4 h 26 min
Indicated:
4 h 54 min
